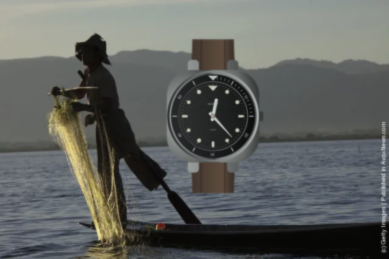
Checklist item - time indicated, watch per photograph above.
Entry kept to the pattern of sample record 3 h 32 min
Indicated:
12 h 23 min
